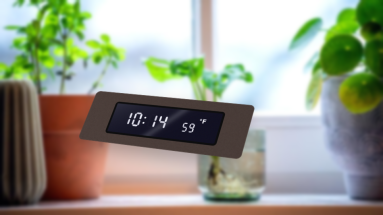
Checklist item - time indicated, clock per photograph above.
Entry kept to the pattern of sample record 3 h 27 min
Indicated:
10 h 14 min
